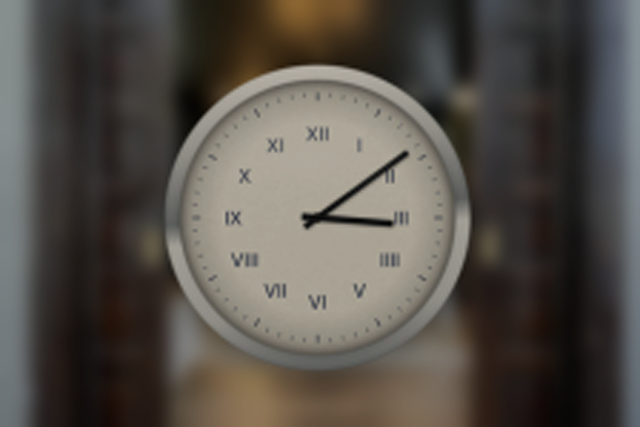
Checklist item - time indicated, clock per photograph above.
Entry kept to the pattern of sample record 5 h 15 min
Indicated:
3 h 09 min
